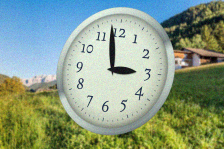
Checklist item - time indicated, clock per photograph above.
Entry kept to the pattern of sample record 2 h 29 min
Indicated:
2 h 58 min
